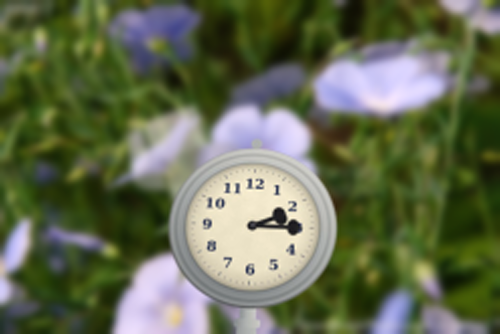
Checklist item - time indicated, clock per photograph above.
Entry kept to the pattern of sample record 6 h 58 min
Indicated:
2 h 15 min
